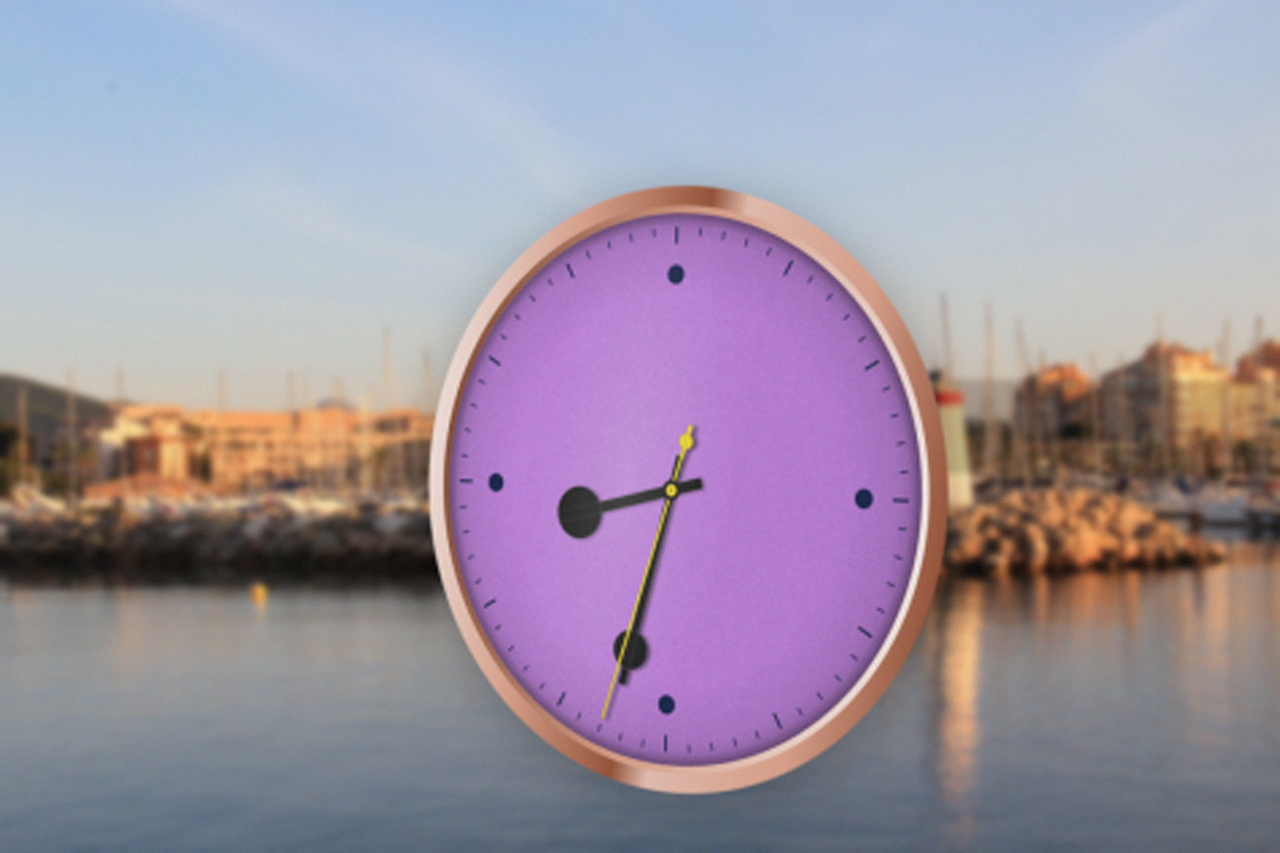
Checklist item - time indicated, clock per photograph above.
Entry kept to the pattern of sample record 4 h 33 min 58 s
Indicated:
8 h 32 min 33 s
